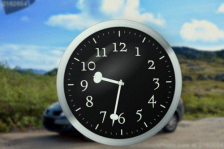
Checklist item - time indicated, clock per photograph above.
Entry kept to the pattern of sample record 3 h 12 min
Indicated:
9 h 32 min
